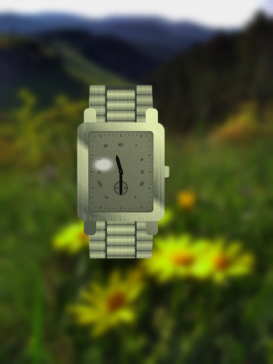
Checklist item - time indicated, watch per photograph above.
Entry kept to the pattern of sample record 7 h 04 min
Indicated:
11 h 30 min
